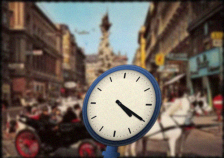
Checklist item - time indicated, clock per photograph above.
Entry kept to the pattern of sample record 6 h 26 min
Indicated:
4 h 20 min
